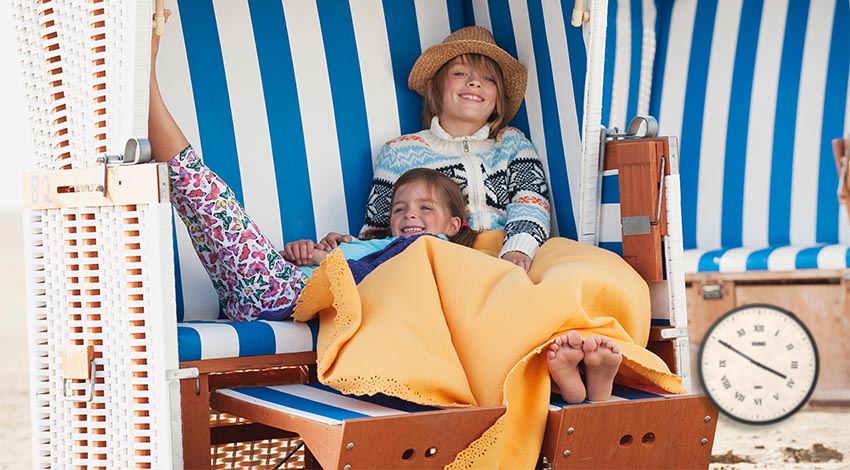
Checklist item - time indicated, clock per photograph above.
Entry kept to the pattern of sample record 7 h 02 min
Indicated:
3 h 50 min
